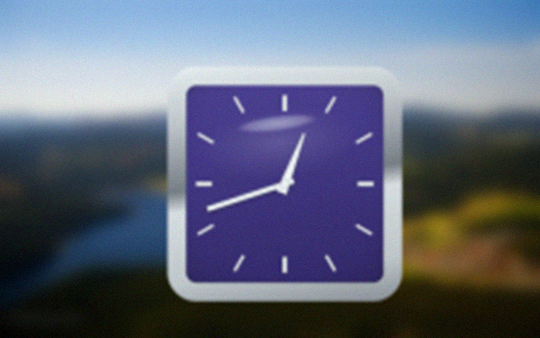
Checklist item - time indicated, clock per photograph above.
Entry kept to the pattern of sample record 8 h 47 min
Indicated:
12 h 42 min
